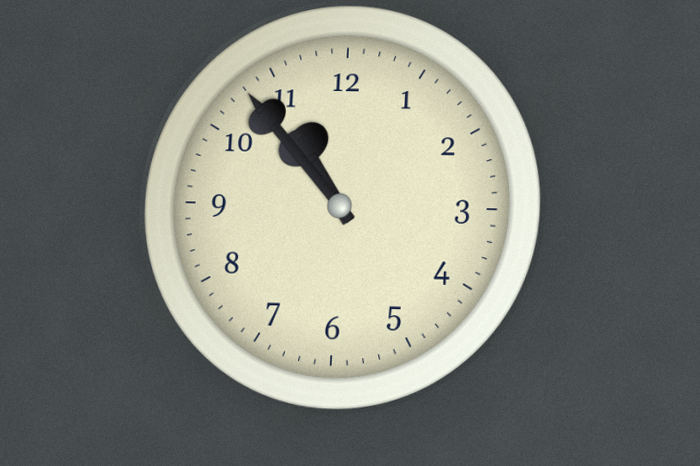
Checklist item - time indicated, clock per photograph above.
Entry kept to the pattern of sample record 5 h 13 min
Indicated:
10 h 53 min
